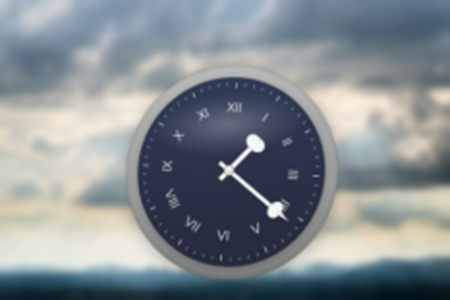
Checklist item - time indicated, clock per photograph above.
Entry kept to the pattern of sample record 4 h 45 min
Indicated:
1 h 21 min
